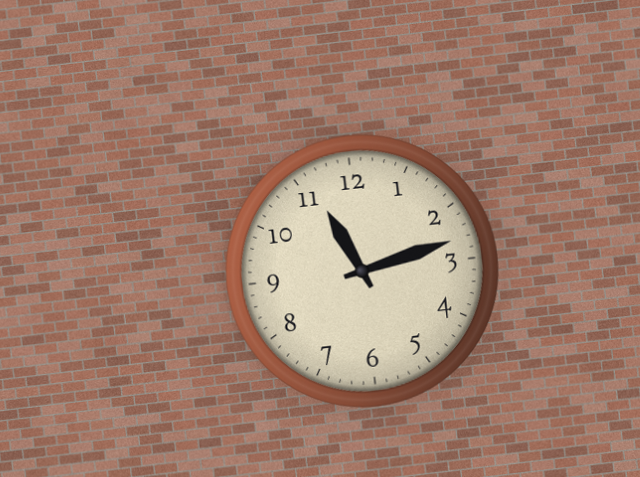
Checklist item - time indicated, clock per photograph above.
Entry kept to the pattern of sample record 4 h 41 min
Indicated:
11 h 13 min
